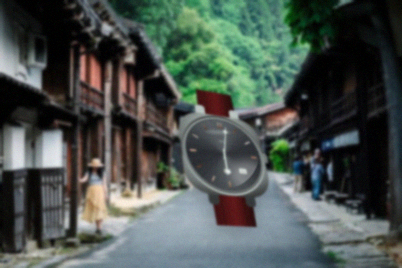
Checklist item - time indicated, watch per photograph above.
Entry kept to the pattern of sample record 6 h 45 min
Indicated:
6 h 02 min
